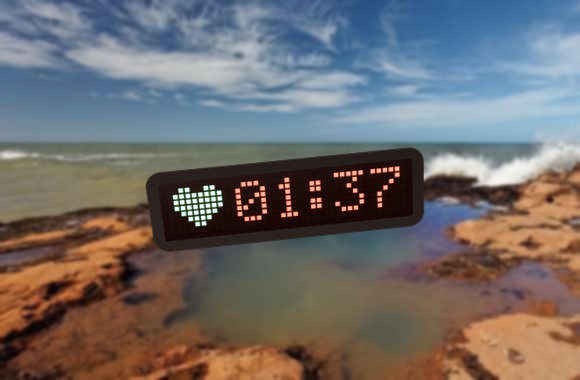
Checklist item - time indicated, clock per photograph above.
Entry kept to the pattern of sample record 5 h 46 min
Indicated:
1 h 37 min
